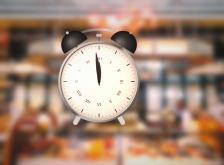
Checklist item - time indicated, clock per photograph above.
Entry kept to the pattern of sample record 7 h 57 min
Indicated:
11 h 59 min
